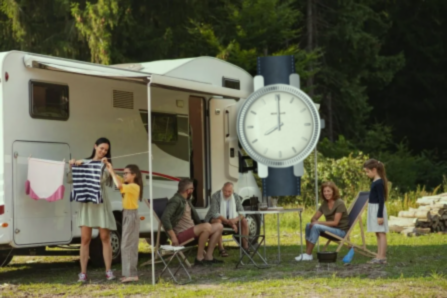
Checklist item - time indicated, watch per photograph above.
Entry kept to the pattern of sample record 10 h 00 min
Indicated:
8 h 00 min
